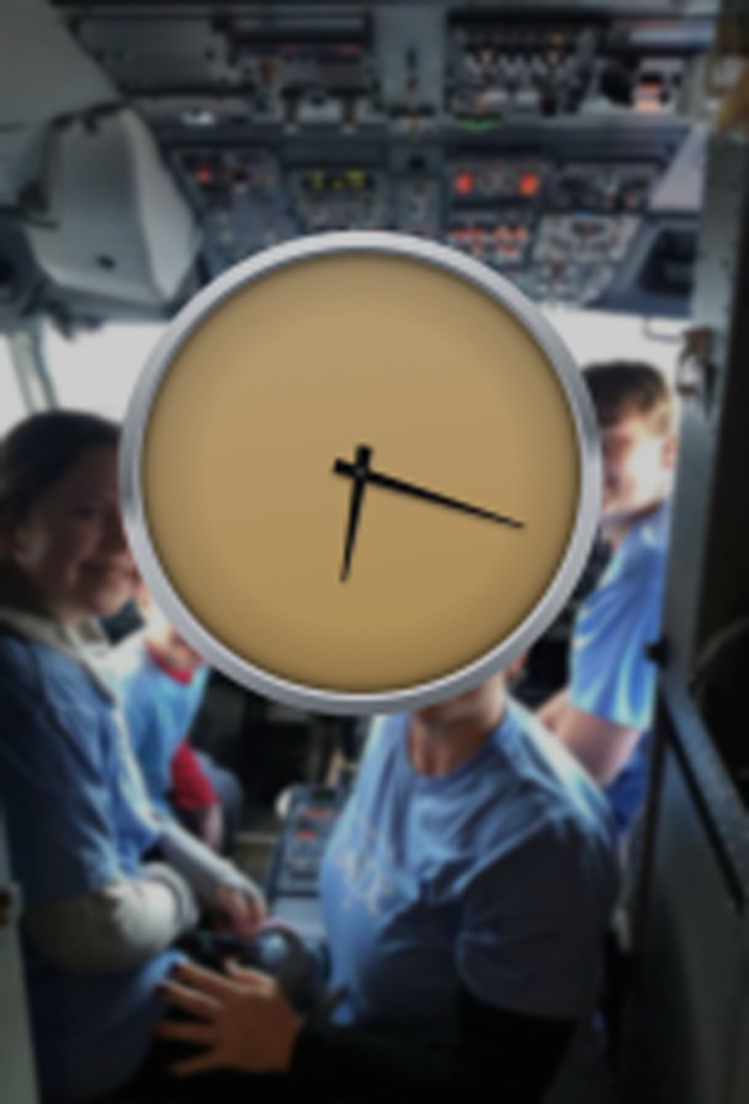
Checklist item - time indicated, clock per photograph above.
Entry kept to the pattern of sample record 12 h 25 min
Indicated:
6 h 18 min
